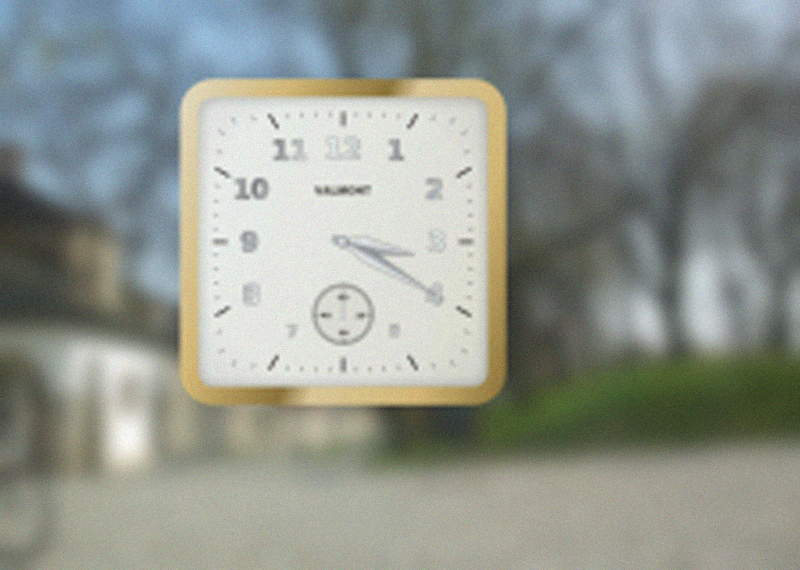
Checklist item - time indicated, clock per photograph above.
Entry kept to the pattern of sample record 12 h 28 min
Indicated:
3 h 20 min
